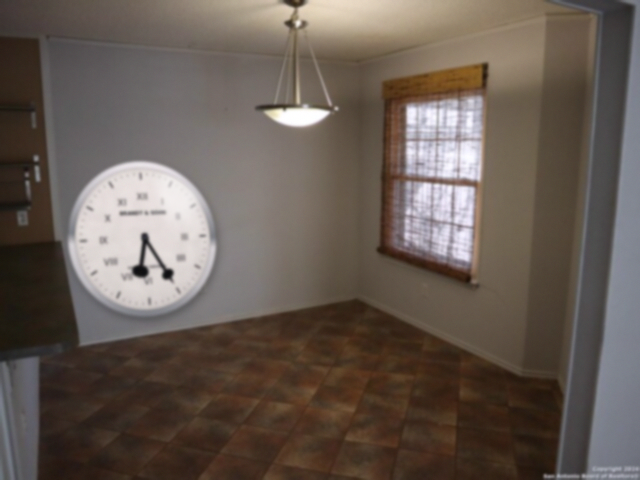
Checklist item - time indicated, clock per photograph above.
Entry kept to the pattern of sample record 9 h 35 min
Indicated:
6 h 25 min
